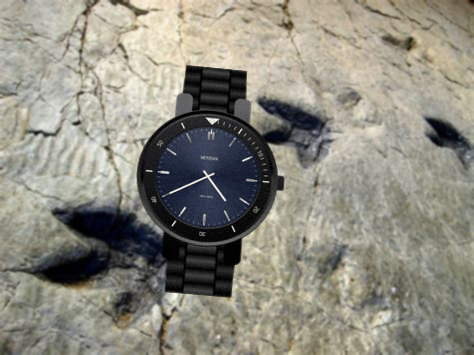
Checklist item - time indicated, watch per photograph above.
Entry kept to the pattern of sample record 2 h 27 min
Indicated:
4 h 40 min
